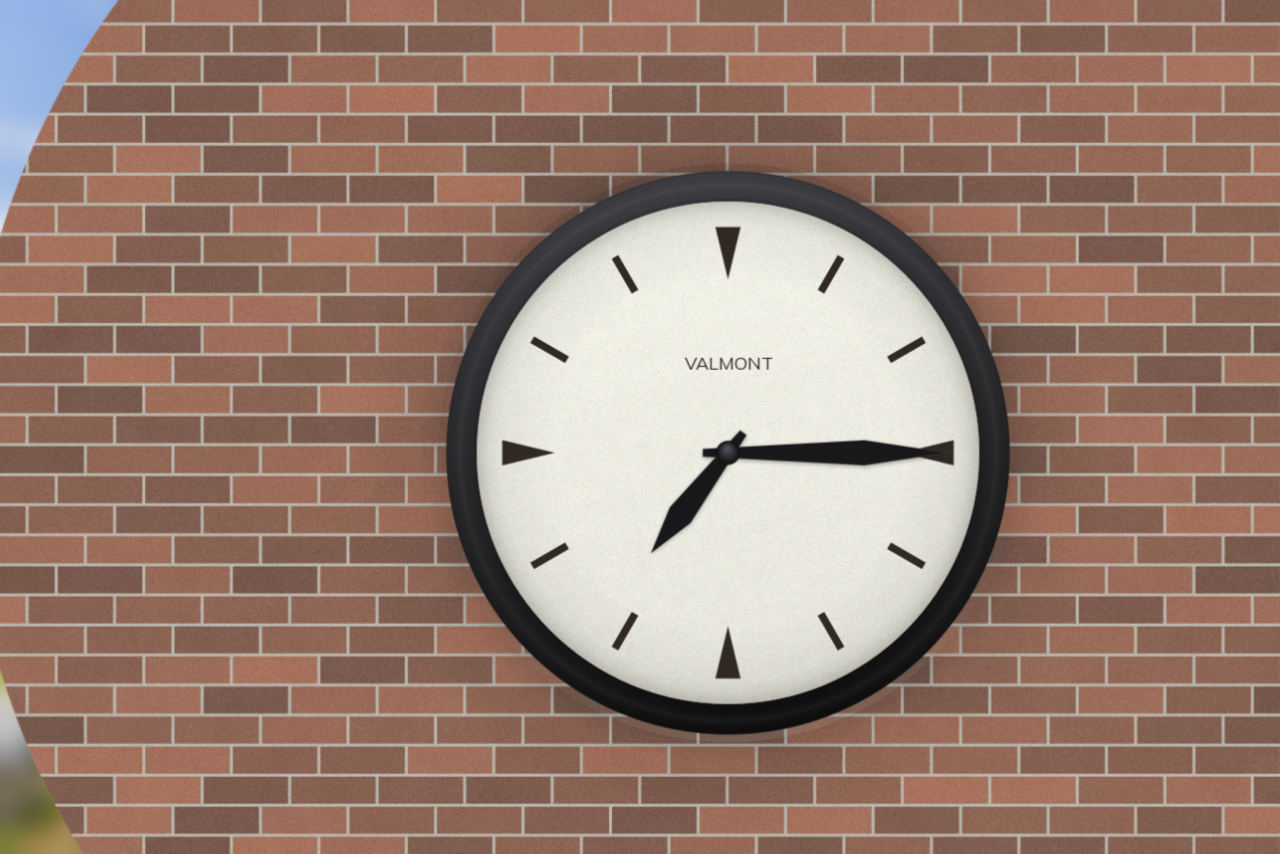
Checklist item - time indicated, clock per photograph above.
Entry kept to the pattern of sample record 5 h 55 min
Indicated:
7 h 15 min
